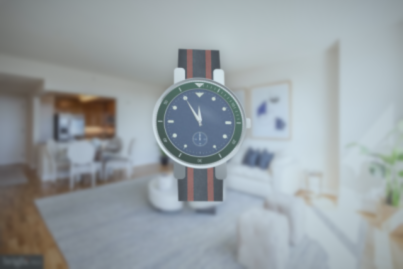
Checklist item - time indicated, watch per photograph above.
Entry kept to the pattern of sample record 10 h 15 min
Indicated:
11 h 55 min
